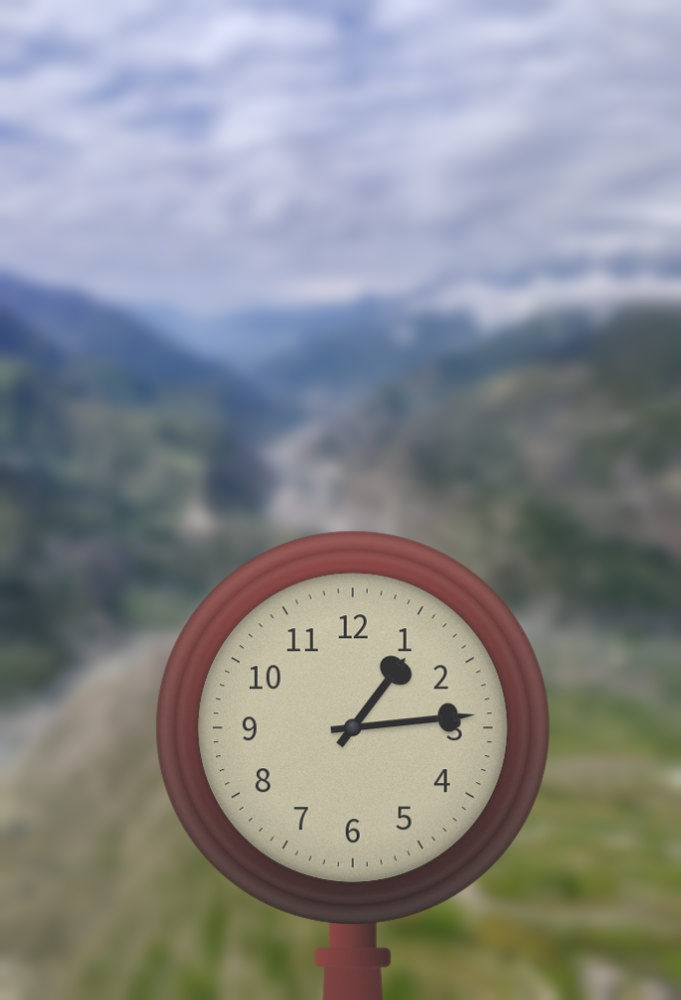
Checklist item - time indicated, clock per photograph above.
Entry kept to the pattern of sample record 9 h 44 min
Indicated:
1 h 14 min
